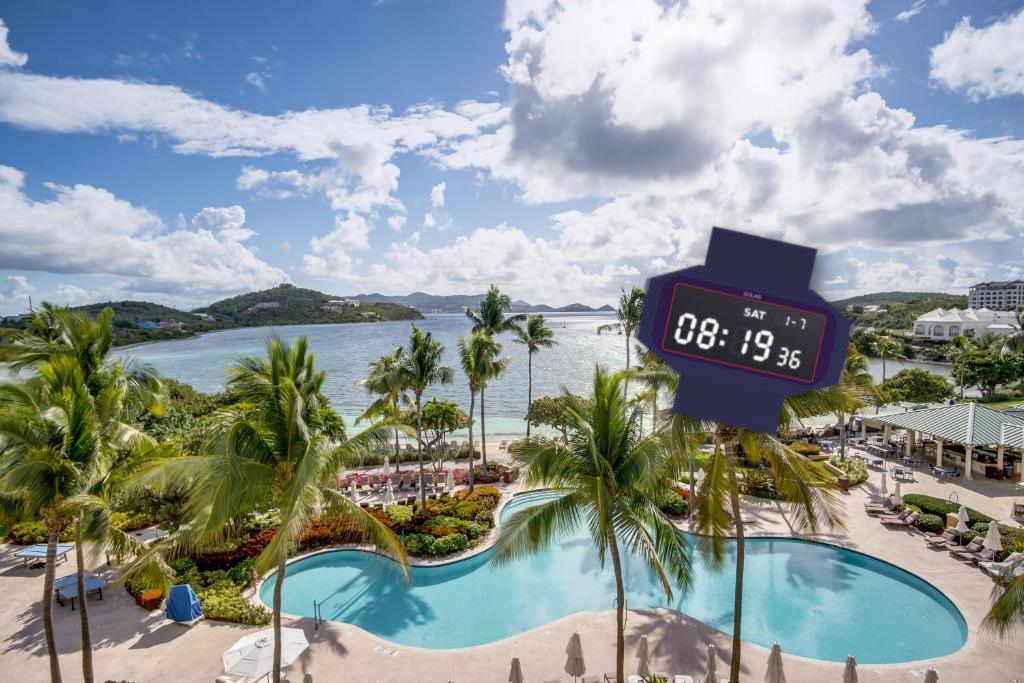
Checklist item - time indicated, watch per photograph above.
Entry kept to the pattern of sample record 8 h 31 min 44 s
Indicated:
8 h 19 min 36 s
